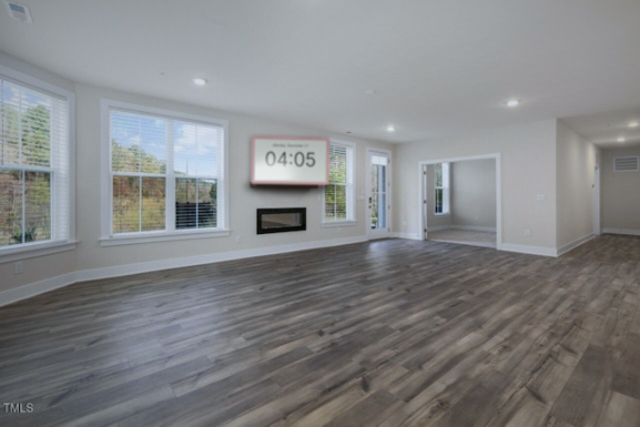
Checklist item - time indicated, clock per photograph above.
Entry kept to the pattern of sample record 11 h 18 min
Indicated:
4 h 05 min
